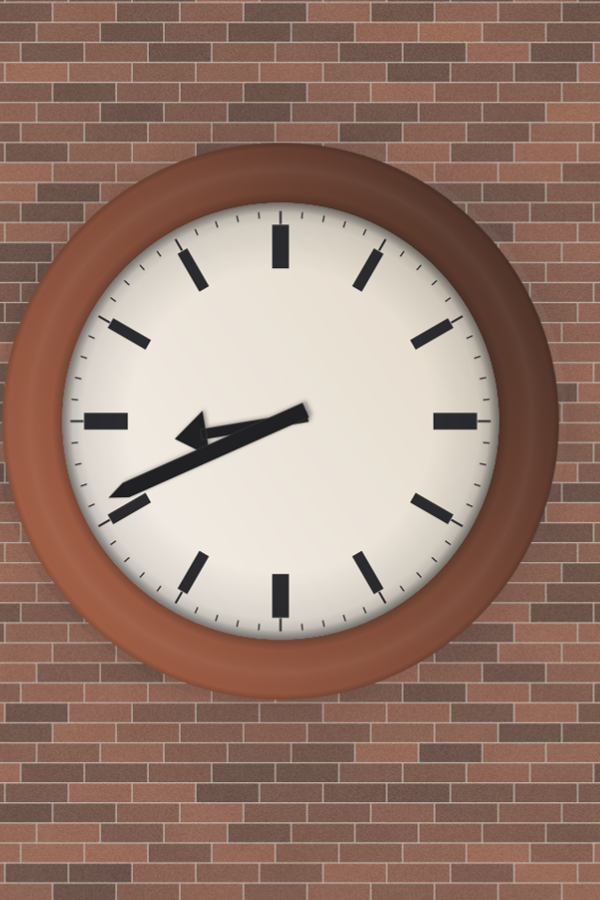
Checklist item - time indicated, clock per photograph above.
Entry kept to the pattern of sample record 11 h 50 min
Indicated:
8 h 41 min
